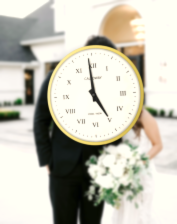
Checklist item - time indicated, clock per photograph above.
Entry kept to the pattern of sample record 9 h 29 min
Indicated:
4 h 59 min
